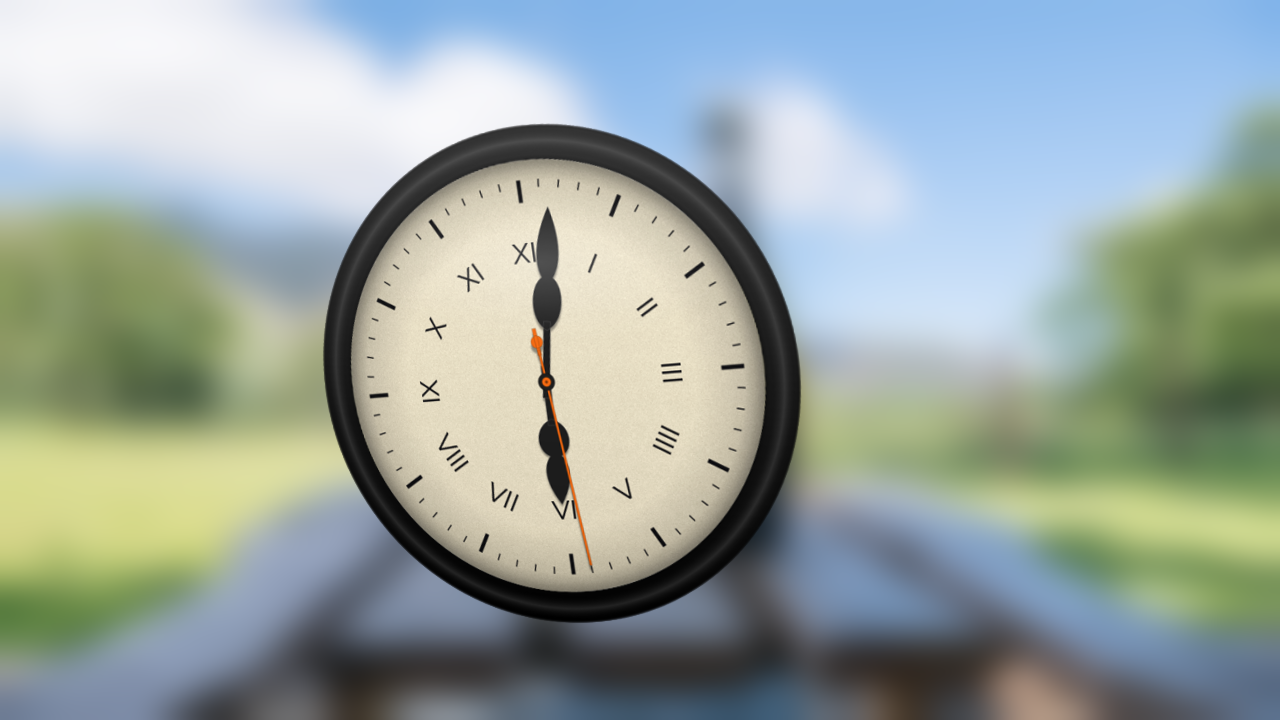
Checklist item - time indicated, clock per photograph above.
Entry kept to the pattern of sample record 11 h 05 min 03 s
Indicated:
6 h 01 min 29 s
